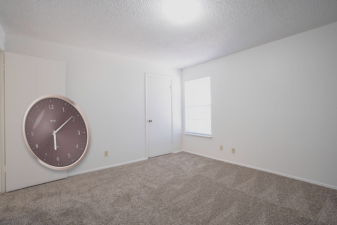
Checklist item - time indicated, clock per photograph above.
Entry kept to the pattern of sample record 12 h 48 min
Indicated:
6 h 09 min
